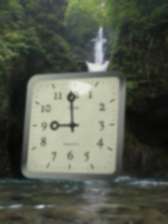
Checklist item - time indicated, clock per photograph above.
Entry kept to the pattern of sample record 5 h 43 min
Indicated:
8 h 59 min
